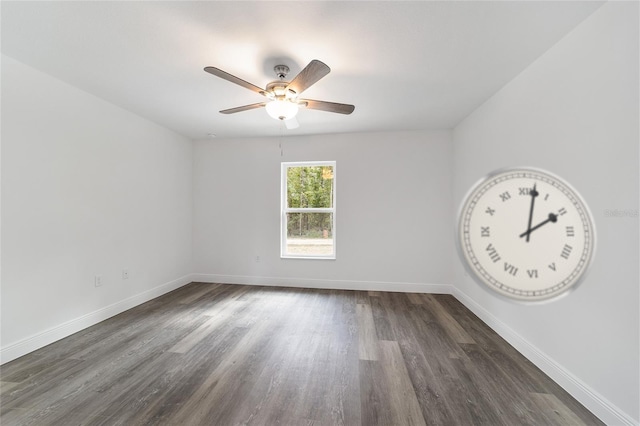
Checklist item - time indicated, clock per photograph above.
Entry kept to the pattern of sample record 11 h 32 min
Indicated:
2 h 02 min
